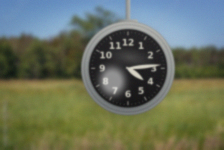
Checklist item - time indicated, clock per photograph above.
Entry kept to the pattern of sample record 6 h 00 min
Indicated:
4 h 14 min
